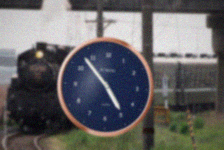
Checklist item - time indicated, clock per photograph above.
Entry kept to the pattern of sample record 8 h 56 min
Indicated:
4 h 53 min
